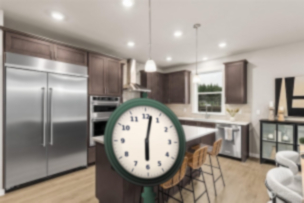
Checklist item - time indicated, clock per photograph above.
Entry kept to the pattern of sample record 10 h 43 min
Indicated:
6 h 02 min
